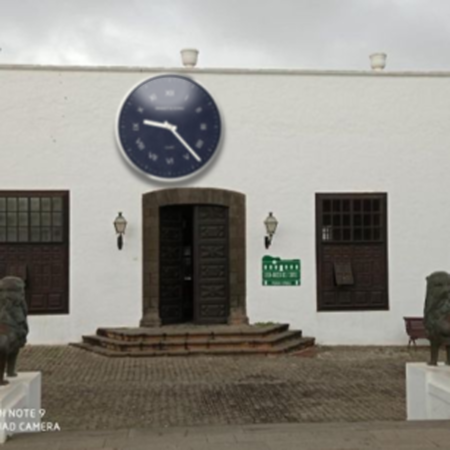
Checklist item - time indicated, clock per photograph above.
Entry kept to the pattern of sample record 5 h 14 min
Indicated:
9 h 23 min
